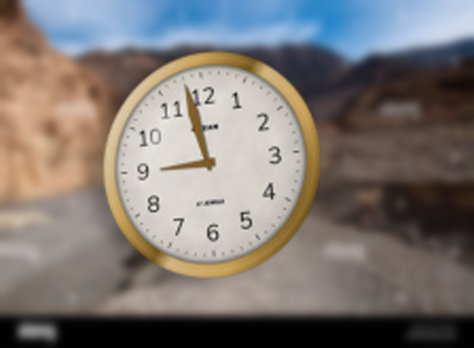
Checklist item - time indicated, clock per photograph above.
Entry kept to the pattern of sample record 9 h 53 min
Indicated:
8 h 58 min
